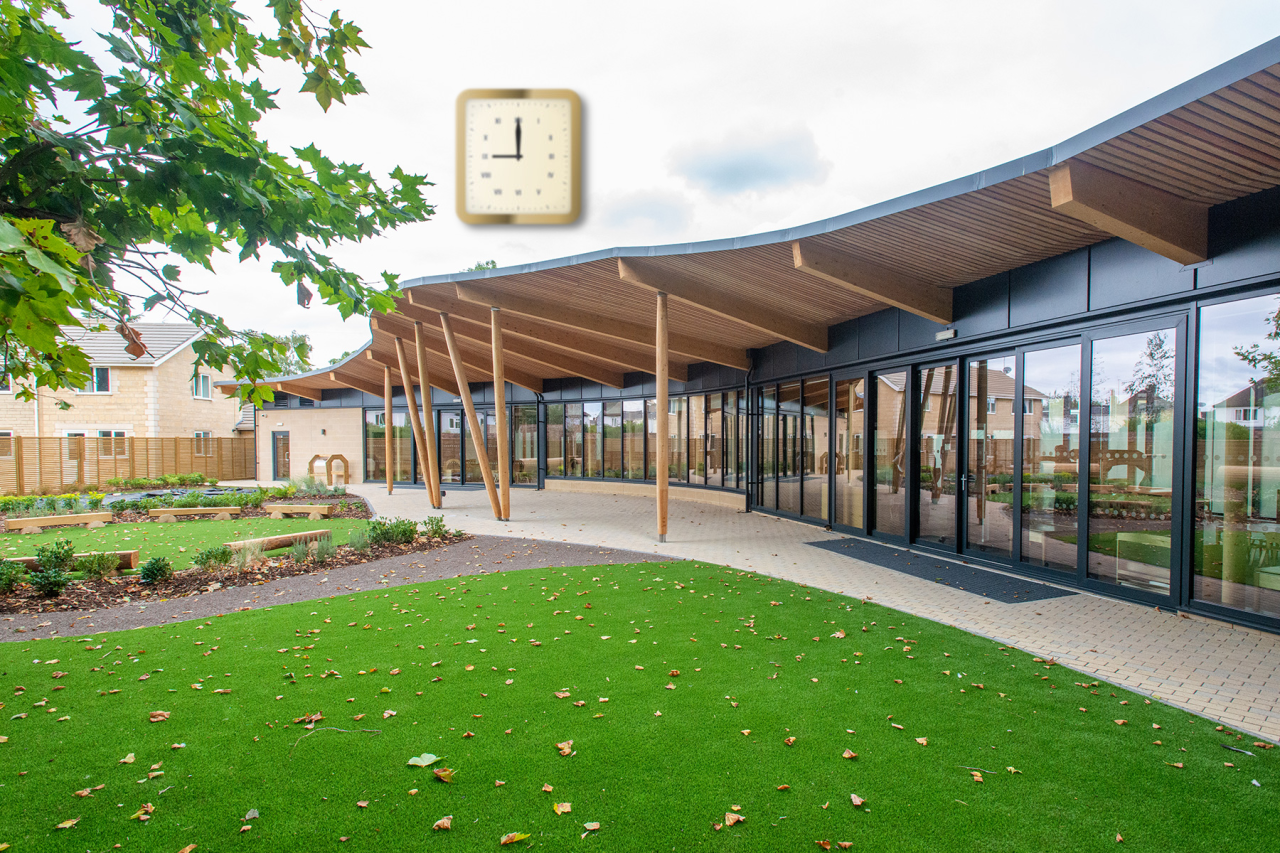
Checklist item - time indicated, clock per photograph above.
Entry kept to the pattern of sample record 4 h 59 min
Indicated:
9 h 00 min
